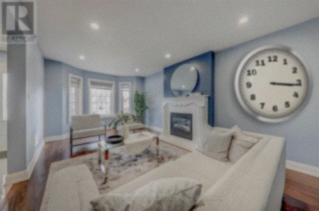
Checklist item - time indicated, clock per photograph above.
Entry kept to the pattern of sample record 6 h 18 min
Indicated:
3 h 16 min
